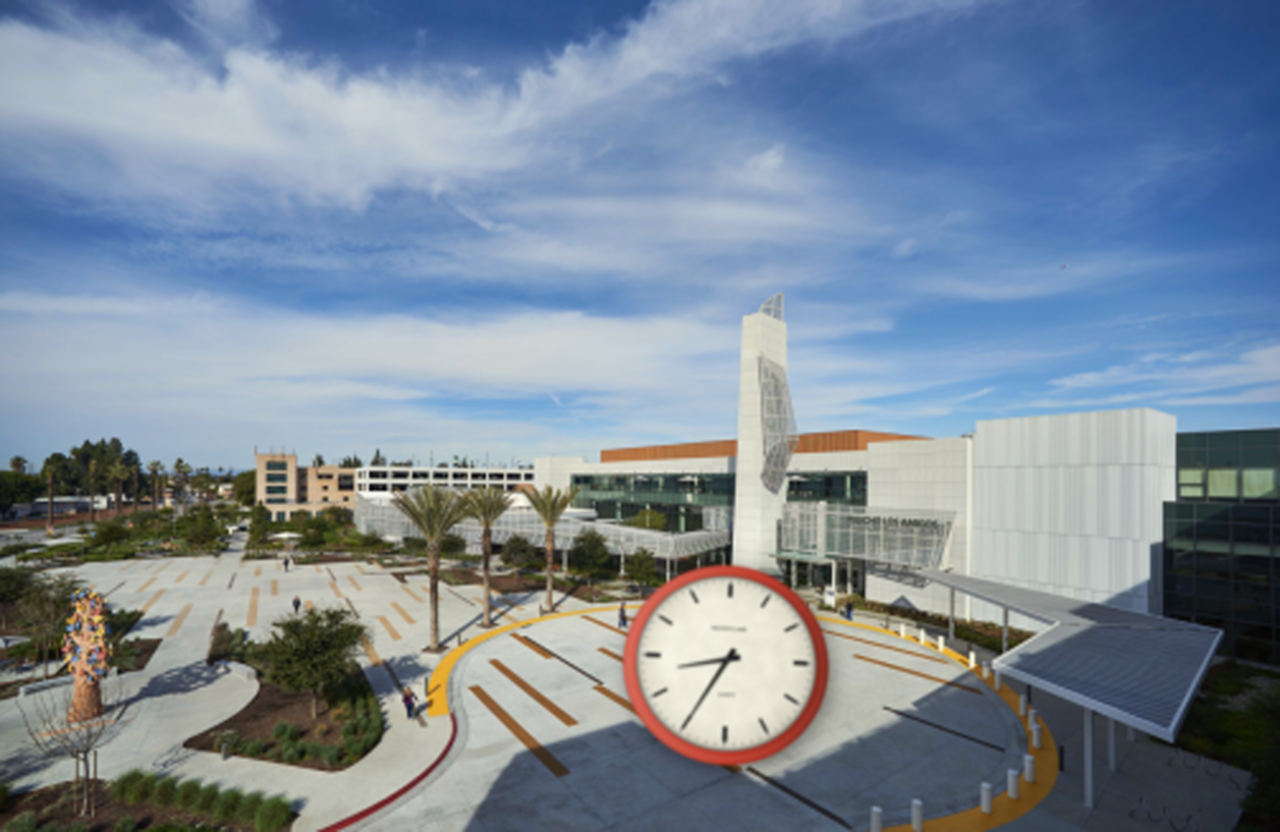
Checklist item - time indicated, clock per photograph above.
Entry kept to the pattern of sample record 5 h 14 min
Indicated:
8 h 35 min
